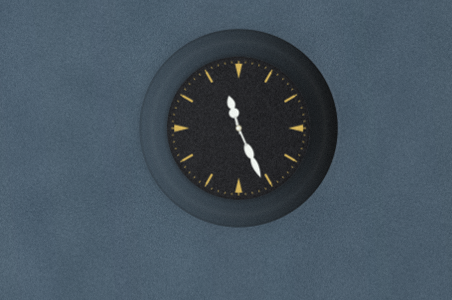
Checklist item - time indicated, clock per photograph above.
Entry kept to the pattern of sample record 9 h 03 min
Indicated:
11 h 26 min
